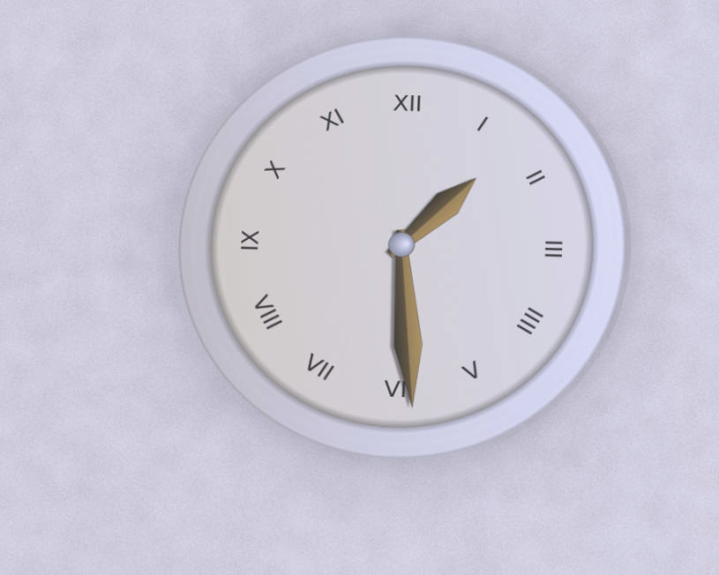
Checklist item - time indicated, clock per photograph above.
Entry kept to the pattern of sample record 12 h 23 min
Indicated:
1 h 29 min
